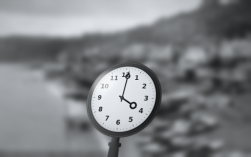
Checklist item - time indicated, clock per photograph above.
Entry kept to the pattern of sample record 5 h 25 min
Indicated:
4 h 01 min
